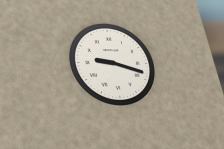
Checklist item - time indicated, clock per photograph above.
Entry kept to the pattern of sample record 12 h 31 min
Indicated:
9 h 18 min
